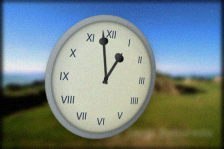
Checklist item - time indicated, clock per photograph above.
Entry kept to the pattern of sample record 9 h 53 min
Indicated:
12 h 58 min
